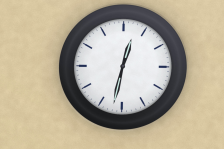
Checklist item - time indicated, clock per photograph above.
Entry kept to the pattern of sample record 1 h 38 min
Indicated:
12 h 32 min
